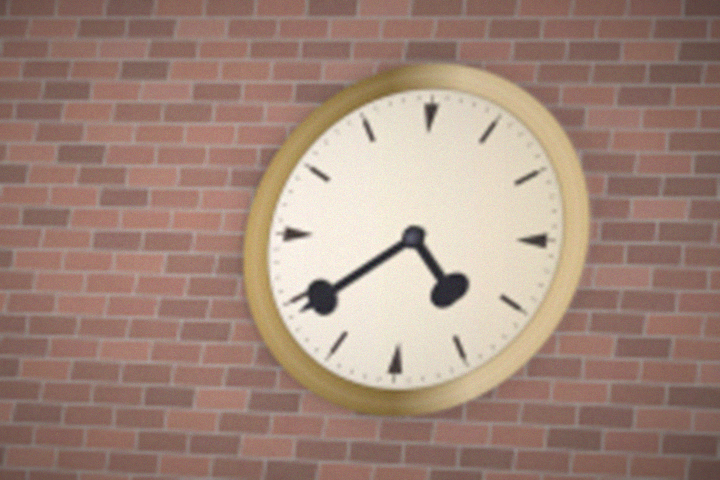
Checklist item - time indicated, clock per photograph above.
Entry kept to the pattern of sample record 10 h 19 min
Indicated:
4 h 39 min
